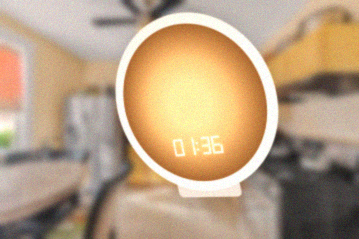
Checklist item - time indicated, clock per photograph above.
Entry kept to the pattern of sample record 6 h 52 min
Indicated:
1 h 36 min
